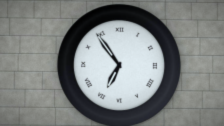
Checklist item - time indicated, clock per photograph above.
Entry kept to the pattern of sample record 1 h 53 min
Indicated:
6 h 54 min
